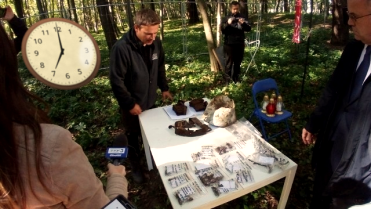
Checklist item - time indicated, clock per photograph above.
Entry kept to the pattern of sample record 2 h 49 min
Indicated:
7 h 00 min
